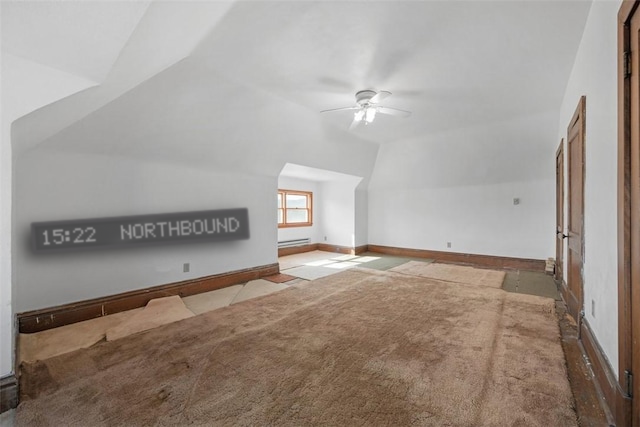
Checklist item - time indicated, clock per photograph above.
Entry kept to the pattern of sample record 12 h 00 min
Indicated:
15 h 22 min
